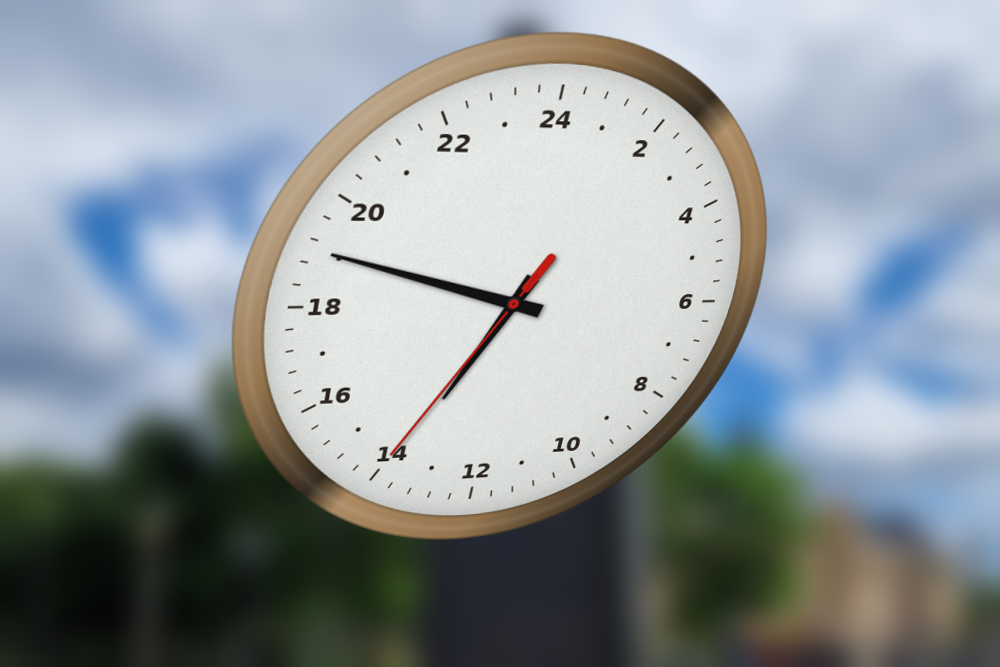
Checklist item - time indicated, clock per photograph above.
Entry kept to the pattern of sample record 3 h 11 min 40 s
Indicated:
13 h 47 min 35 s
